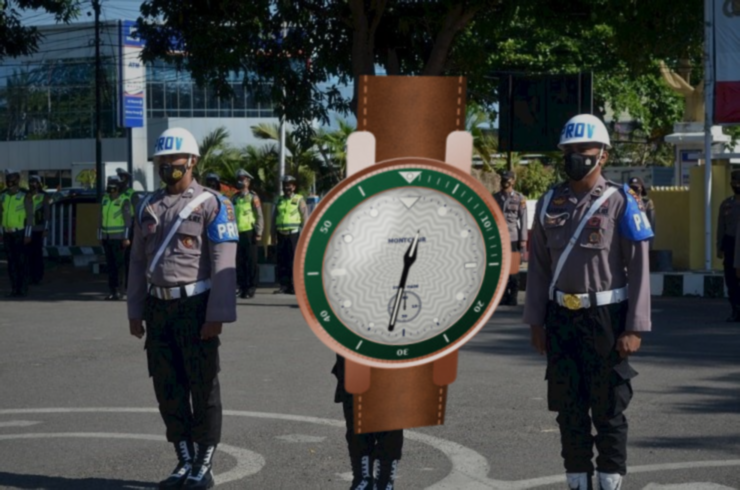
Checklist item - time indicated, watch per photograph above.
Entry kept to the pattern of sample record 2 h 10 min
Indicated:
12 h 32 min
